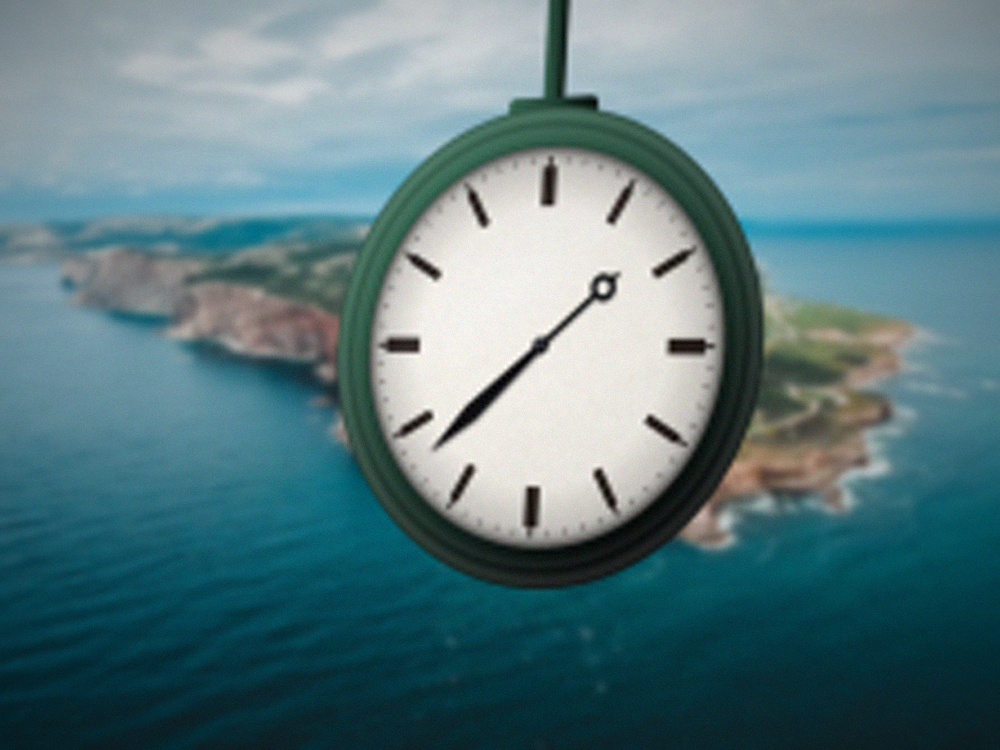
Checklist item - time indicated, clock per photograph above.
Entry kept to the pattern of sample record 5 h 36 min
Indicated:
1 h 38 min
